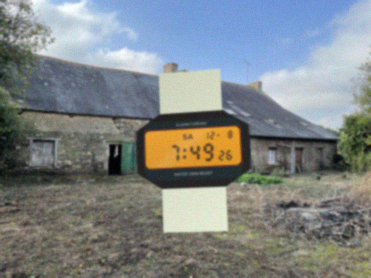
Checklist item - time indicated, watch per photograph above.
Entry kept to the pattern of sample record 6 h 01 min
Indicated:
7 h 49 min
